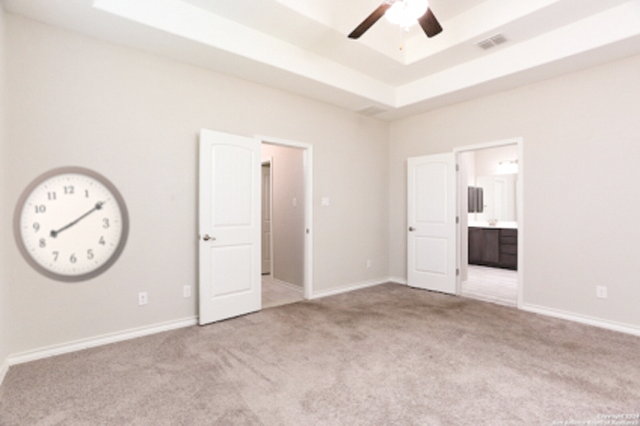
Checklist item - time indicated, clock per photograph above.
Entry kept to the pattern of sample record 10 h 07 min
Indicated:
8 h 10 min
